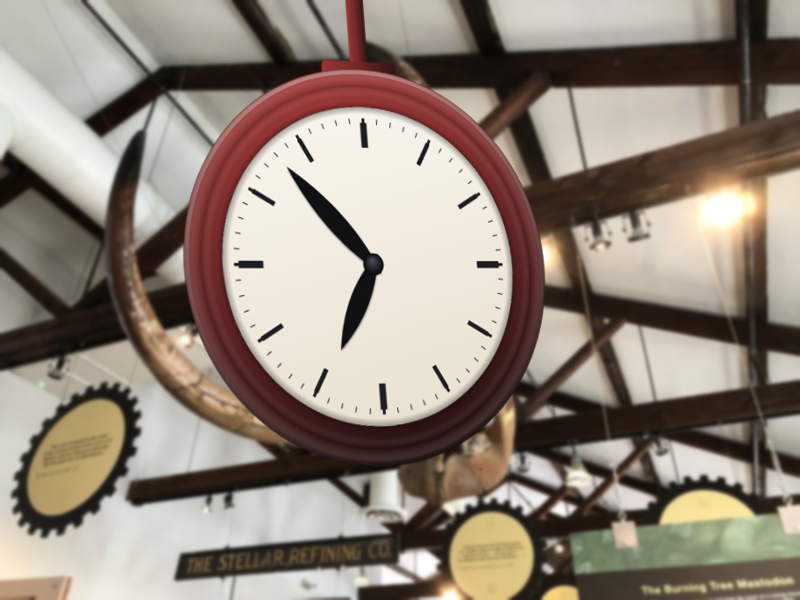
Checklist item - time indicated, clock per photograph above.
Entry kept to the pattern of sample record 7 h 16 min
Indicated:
6 h 53 min
